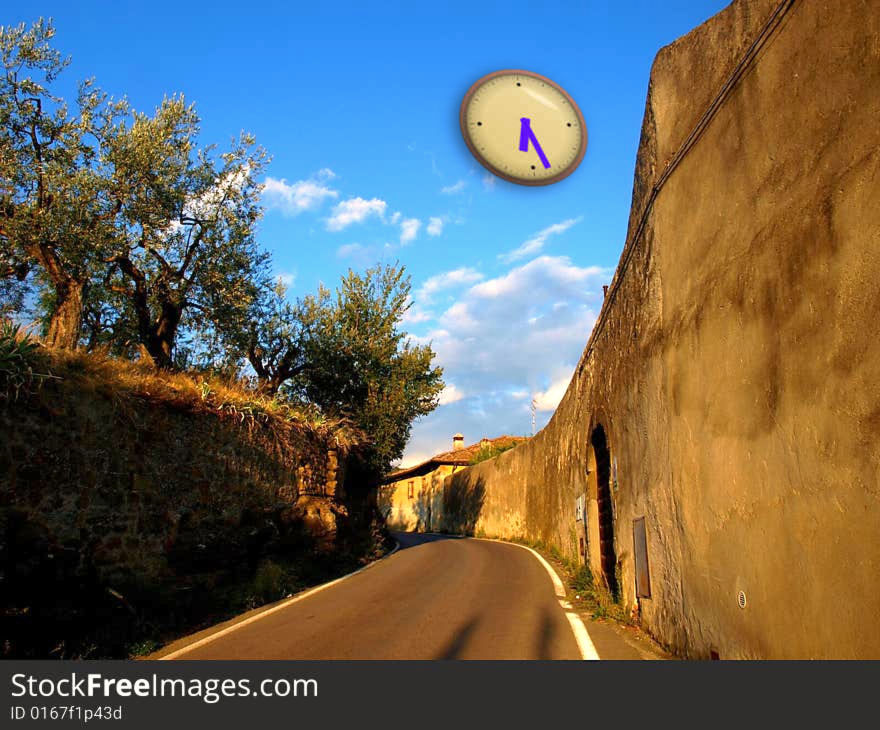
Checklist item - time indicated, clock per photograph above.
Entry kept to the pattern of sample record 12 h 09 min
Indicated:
6 h 27 min
